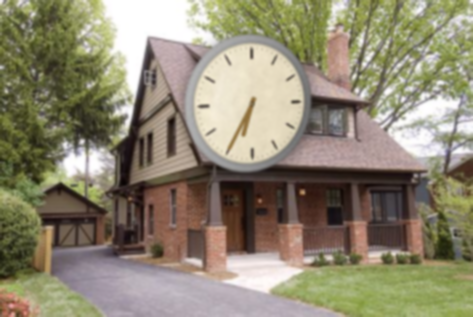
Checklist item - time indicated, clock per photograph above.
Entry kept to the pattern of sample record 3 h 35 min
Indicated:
6 h 35 min
